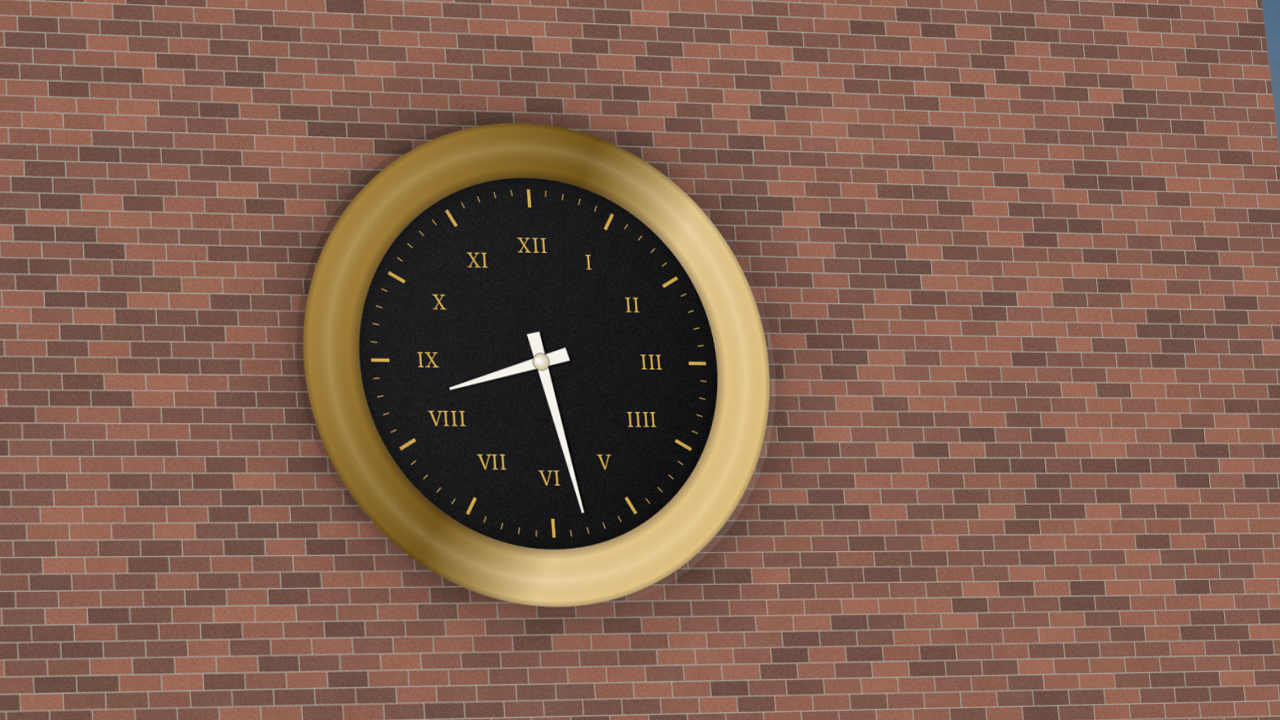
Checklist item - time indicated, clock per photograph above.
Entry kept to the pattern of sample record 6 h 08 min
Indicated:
8 h 28 min
